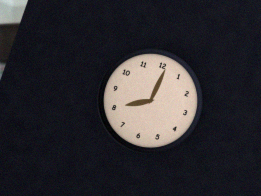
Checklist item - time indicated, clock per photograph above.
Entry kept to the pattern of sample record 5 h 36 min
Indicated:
8 h 01 min
